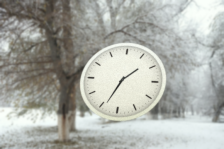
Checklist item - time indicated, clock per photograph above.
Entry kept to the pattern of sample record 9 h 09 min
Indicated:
1 h 34 min
